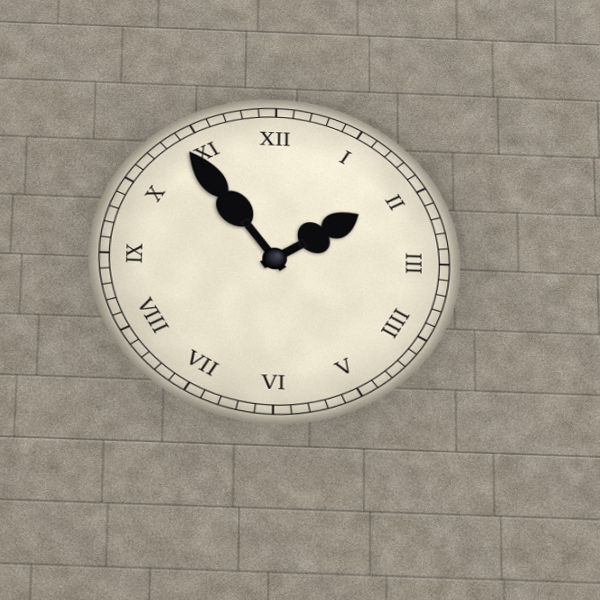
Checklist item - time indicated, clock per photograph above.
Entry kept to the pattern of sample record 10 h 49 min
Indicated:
1 h 54 min
